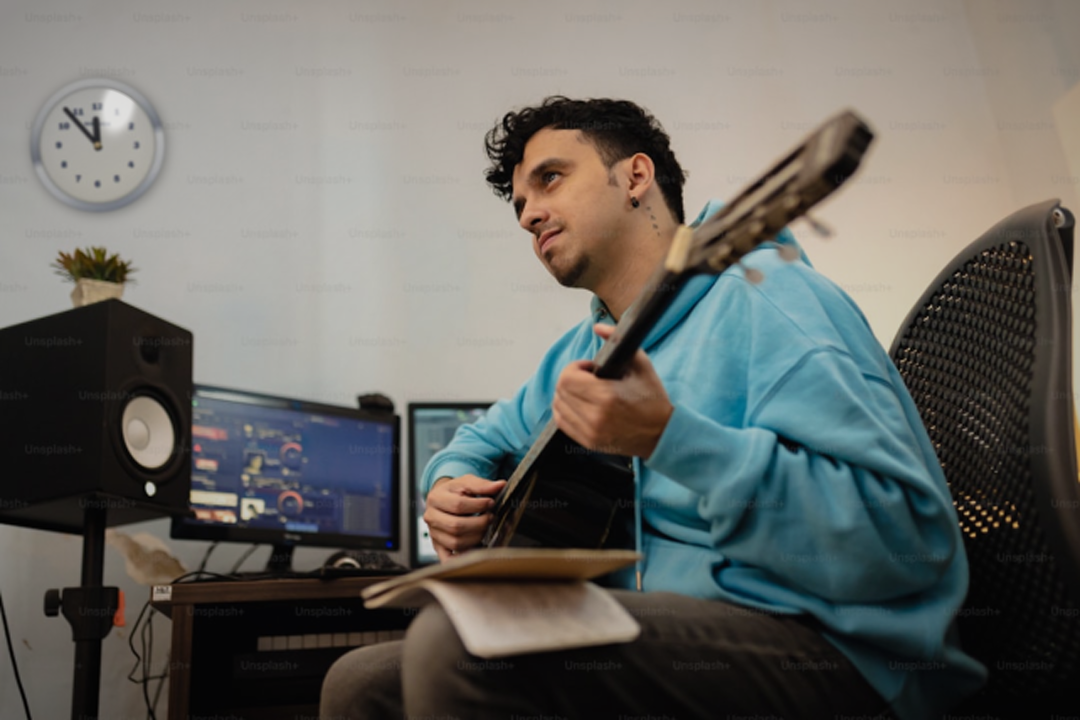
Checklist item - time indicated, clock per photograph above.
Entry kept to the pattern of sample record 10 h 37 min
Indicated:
11 h 53 min
